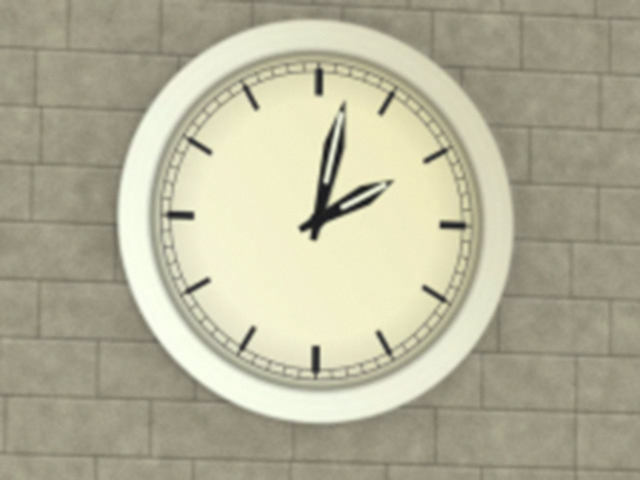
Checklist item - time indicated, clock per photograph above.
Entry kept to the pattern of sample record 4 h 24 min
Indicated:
2 h 02 min
